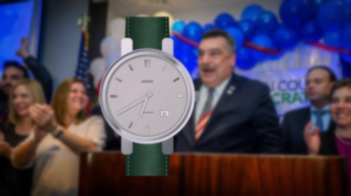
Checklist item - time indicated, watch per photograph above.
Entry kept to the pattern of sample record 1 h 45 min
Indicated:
6 h 40 min
